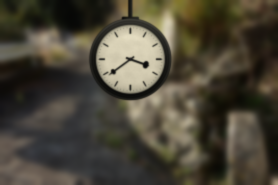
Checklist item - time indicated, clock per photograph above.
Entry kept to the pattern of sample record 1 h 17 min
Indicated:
3 h 39 min
